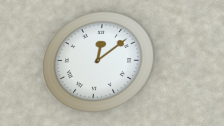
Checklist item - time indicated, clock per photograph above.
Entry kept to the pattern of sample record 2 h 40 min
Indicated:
12 h 08 min
